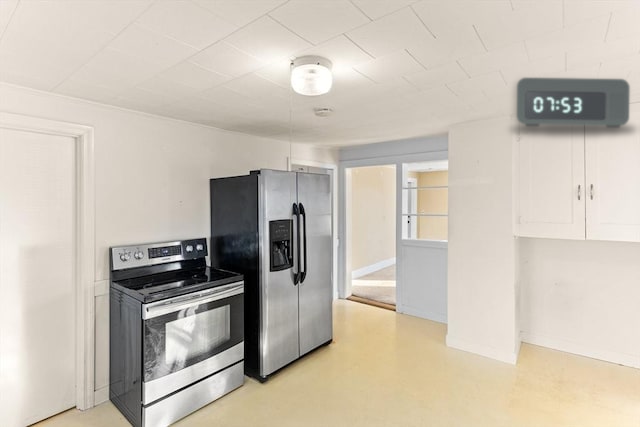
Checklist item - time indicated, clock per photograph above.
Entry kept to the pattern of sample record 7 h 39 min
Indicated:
7 h 53 min
